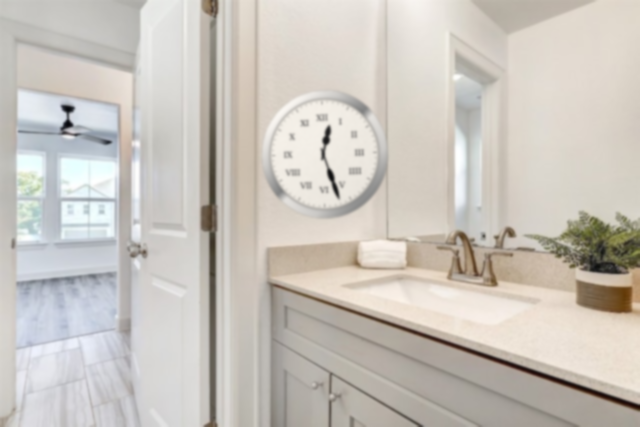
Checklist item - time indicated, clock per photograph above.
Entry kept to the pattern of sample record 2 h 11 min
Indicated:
12 h 27 min
